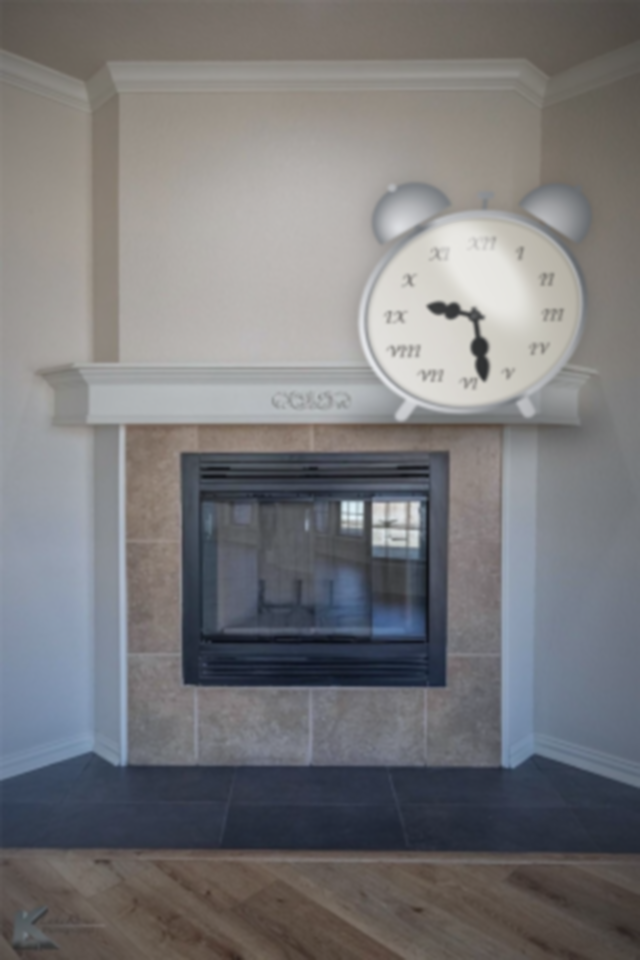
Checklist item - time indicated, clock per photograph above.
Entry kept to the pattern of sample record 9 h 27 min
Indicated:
9 h 28 min
